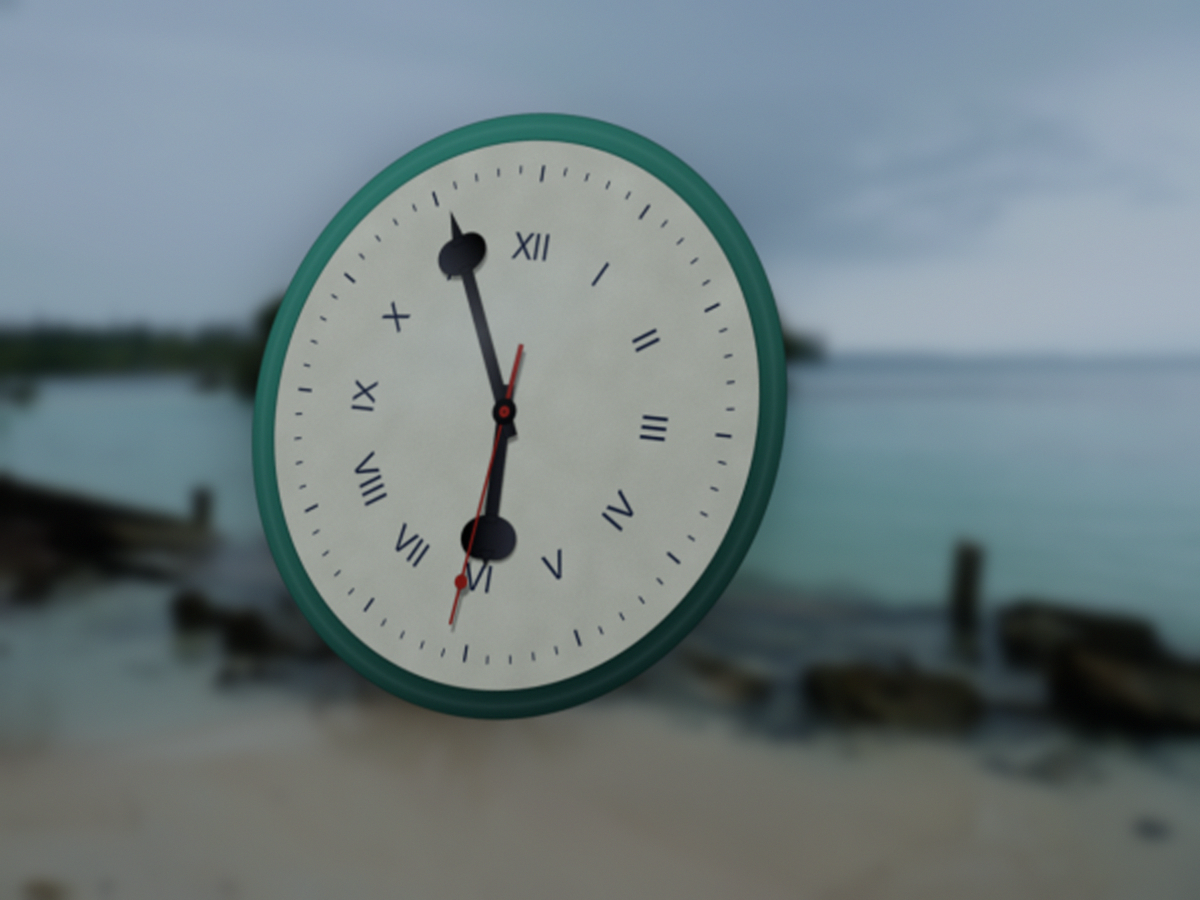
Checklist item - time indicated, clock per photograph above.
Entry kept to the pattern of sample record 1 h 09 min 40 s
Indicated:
5 h 55 min 31 s
